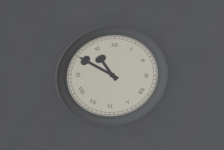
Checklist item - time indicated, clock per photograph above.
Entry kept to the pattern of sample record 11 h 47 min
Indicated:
10 h 50 min
